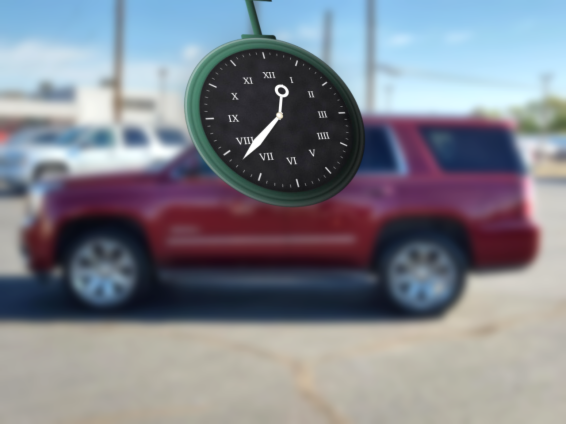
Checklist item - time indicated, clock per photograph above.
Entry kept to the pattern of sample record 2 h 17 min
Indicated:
12 h 38 min
